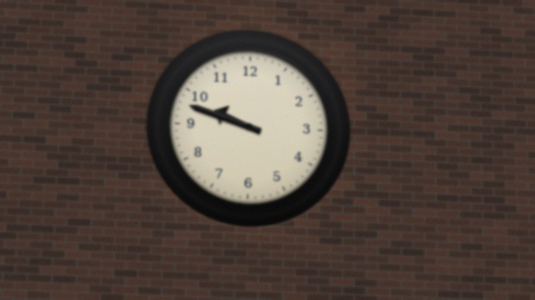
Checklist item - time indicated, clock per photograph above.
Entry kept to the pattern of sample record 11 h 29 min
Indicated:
9 h 48 min
